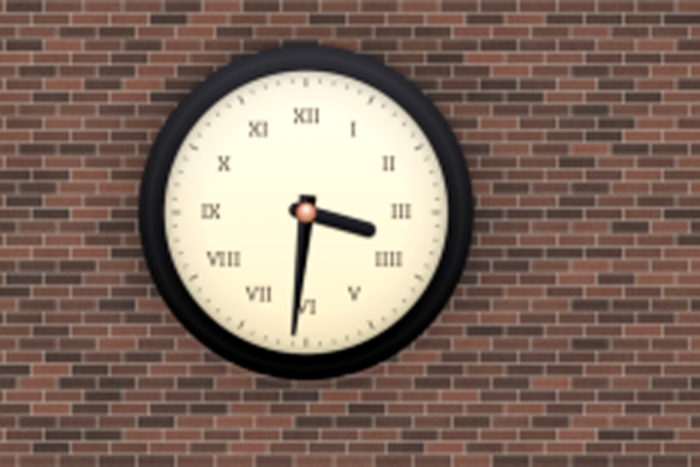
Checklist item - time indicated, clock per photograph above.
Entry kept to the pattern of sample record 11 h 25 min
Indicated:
3 h 31 min
